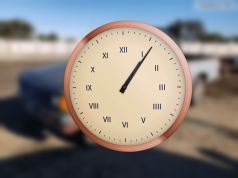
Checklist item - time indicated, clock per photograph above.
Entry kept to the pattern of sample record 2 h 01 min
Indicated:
1 h 06 min
